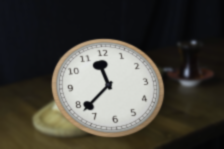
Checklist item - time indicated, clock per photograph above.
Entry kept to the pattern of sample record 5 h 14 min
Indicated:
11 h 38 min
